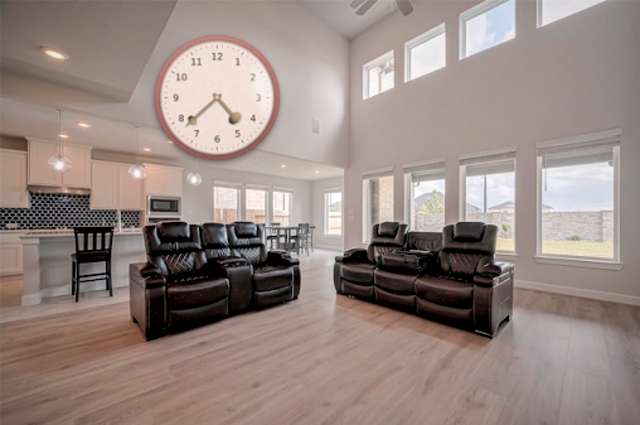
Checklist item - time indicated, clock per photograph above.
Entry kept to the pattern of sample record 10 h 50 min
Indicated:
4 h 38 min
